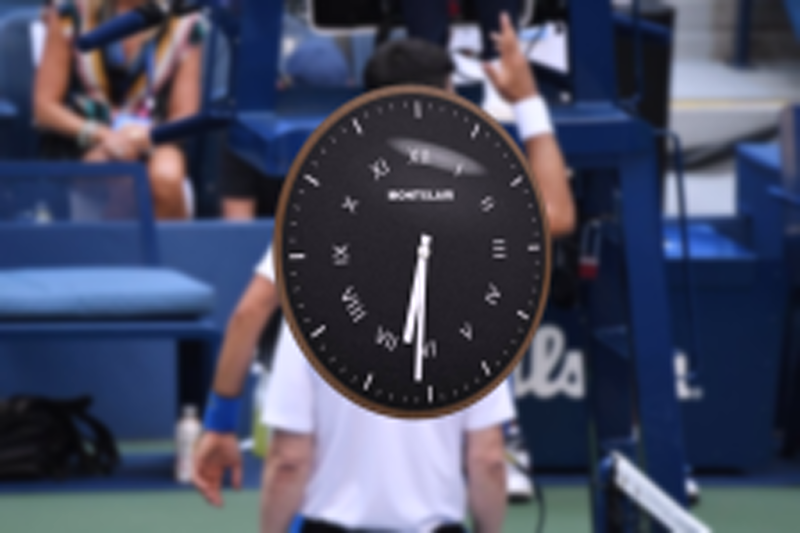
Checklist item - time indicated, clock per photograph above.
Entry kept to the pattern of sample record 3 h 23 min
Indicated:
6 h 31 min
